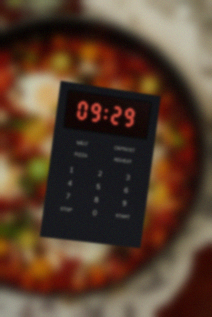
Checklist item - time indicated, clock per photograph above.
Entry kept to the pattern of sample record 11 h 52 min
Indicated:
9 h 29 min
